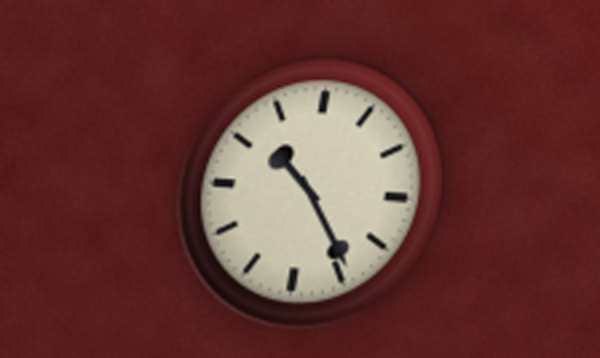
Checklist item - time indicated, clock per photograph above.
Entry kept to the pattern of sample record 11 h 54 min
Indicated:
10 h 24 min
